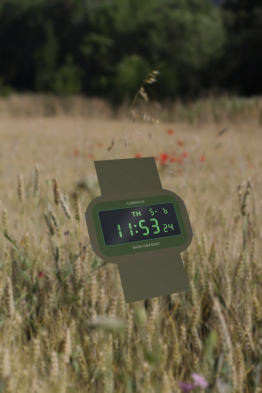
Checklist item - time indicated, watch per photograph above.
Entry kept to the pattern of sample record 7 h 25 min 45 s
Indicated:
11 h 53 min 24 s
